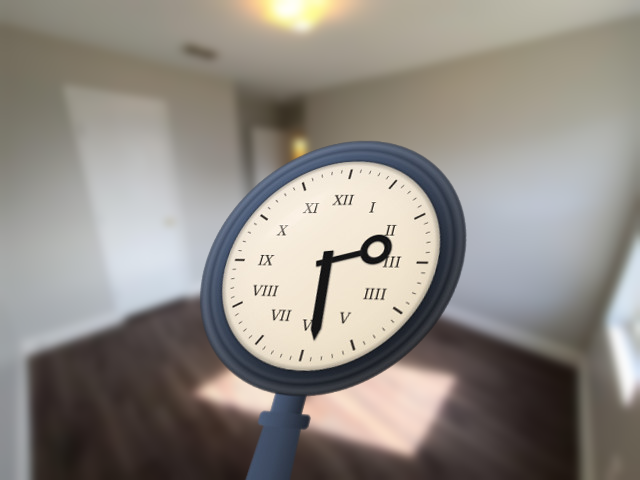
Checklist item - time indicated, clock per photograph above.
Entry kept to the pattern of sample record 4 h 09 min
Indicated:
2 h 29 min
